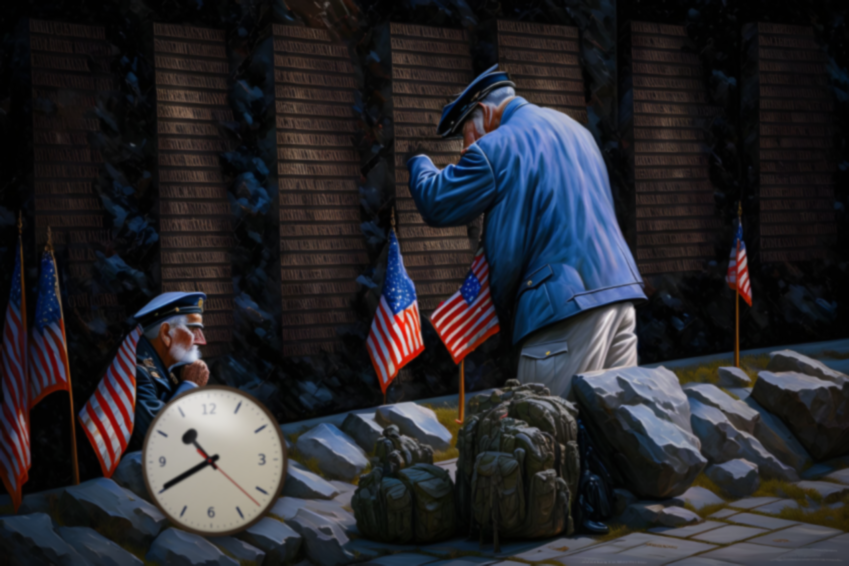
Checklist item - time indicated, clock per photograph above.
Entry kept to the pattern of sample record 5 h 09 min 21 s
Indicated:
10 h 40 min 22 s
